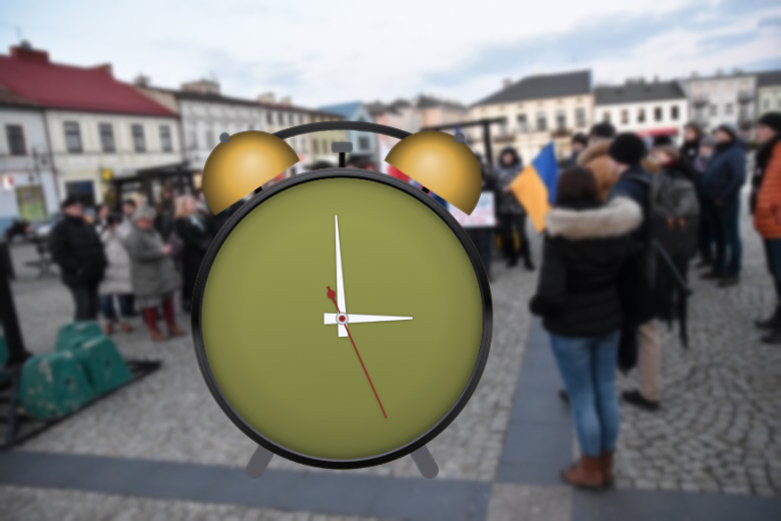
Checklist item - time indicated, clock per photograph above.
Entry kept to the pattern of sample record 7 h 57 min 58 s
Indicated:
2 h 59 min 26 s
